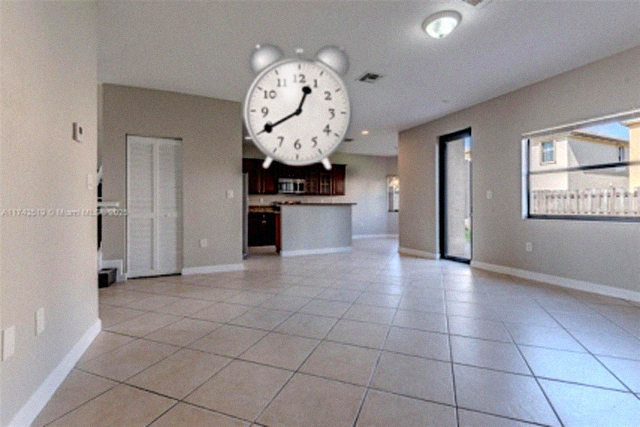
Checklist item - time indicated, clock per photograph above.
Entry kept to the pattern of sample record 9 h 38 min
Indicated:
12 h 40 min
